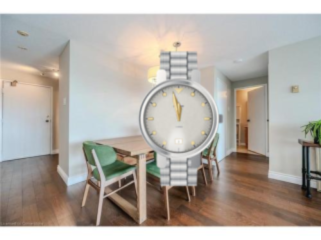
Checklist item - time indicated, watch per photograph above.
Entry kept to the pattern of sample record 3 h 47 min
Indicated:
11 h 58 min
